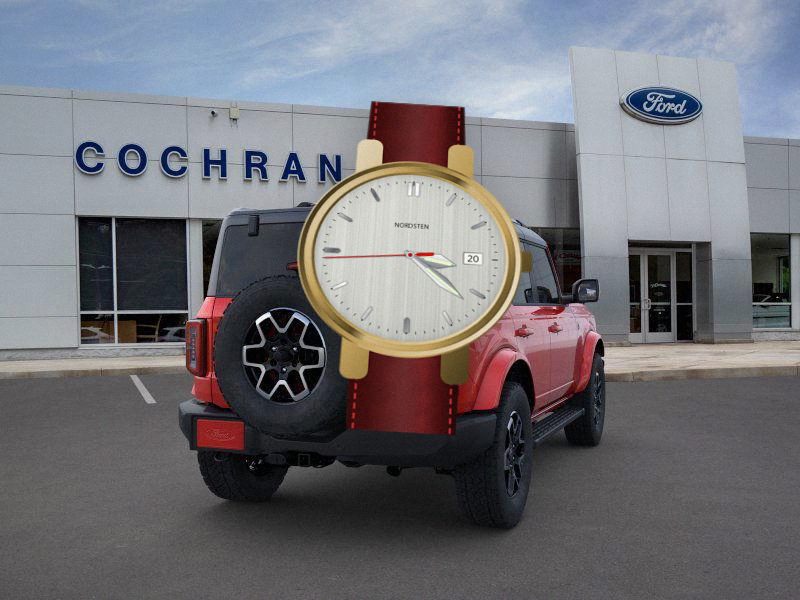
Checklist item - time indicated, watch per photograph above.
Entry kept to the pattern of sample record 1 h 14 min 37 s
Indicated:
3 h 21 min 44 s
